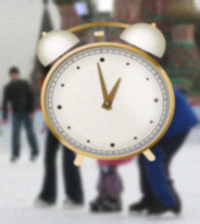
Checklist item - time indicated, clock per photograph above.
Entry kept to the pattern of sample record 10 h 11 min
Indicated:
12 h 59 min
